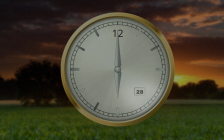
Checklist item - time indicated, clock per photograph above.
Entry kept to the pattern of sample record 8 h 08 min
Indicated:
6 h 00 min
